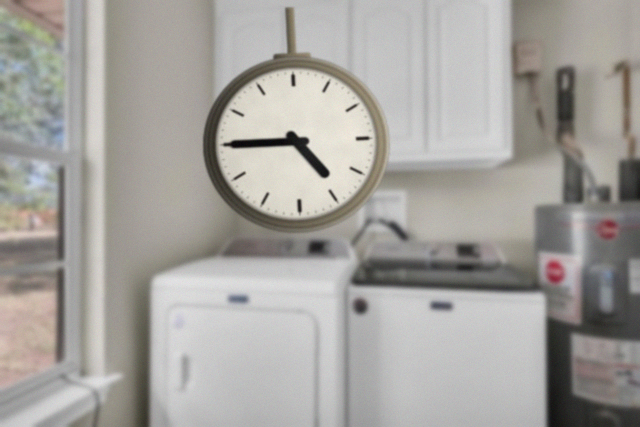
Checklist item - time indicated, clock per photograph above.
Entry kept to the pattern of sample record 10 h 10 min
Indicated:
4 h 45 min
